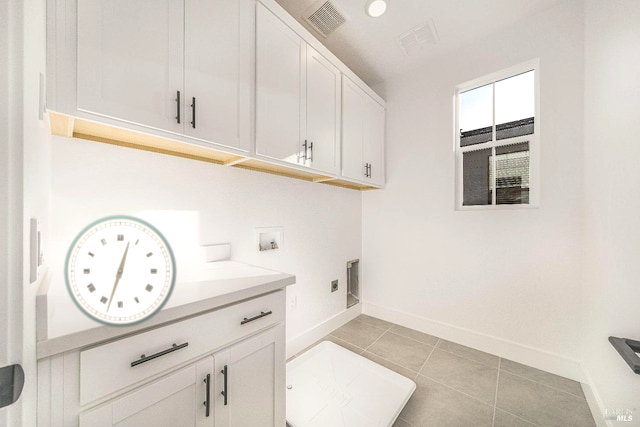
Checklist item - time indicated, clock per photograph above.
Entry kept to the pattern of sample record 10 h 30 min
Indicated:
12 h 33 min
